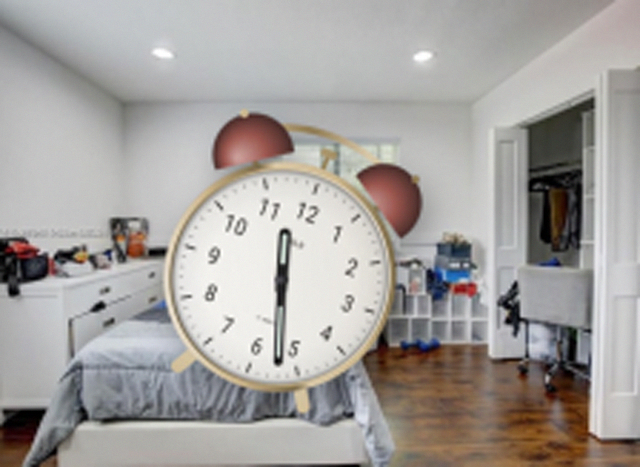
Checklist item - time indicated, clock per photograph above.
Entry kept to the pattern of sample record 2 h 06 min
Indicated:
11 h 27 min
